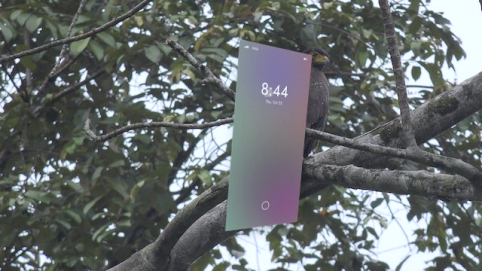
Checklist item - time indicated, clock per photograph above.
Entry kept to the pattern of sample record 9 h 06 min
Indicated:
8 h 44 min
